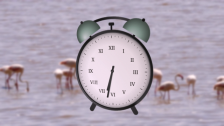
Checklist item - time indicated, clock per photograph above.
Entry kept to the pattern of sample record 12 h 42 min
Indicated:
6 h 32 min
